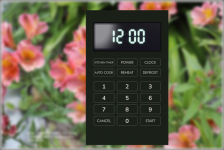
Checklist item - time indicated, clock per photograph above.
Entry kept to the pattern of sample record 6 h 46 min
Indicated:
12 h 00 min
